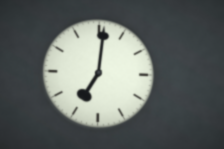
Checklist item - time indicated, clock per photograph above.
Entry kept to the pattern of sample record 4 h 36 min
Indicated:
7 h 01 min
